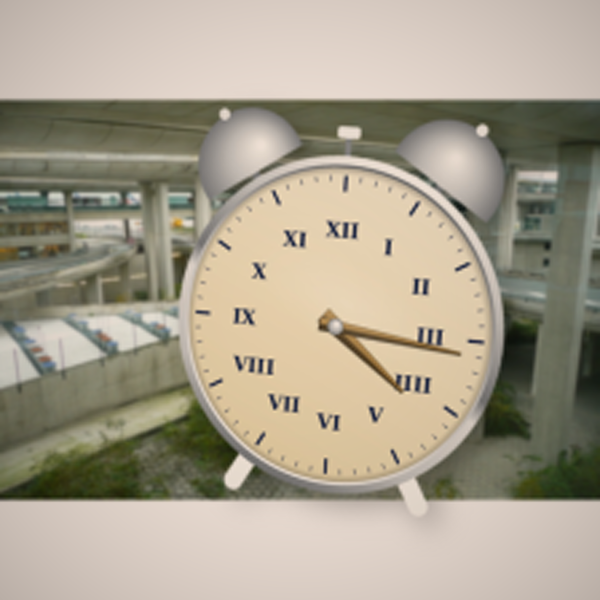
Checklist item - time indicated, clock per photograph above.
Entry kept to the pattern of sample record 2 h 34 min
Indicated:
4 h 16 min
